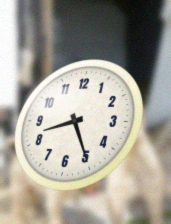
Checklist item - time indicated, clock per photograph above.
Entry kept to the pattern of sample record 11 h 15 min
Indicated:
8 h 25 min
